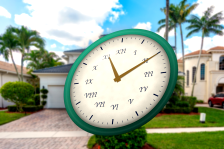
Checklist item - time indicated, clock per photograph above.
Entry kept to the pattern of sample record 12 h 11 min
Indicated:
11 h 10 min
